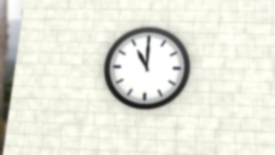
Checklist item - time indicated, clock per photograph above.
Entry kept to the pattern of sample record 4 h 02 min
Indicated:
11 h 00 min
